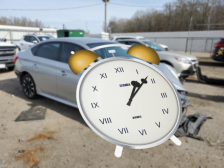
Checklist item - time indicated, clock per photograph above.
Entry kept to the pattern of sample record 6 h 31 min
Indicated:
1 h 08 min
